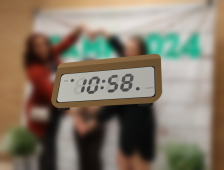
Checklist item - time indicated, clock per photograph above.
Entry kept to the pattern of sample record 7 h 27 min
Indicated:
10 h 58 min
